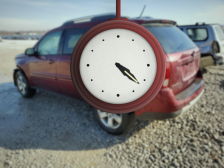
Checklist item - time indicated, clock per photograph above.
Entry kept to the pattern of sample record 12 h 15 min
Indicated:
4 h 22 min
